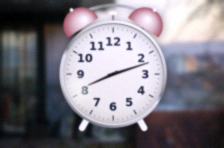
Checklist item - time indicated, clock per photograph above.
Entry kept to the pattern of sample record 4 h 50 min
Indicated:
8 h 12 min
